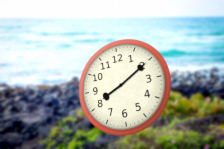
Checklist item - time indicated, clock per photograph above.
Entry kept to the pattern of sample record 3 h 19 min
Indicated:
8 h 10 min
